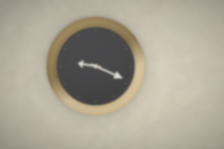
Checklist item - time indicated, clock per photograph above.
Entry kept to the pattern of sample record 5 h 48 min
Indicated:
9 h 19 min
